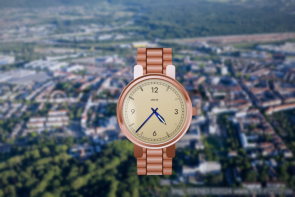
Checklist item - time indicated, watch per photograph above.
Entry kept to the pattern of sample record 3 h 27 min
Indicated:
4 h 37 min
